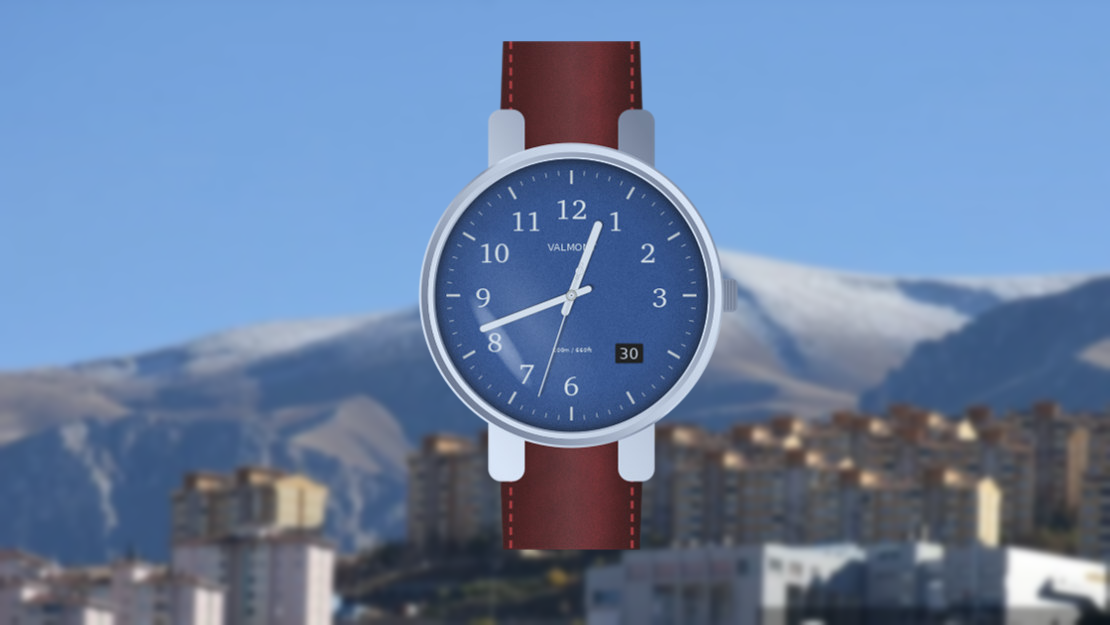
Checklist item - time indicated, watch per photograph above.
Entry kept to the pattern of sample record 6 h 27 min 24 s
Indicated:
12 h 41 min 33 s
